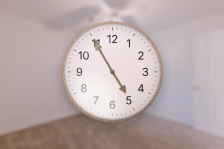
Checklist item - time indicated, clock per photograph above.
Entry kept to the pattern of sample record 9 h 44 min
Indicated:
4 h 55 min
